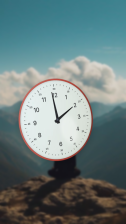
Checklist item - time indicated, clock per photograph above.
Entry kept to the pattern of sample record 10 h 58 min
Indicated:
1 h 59 min
